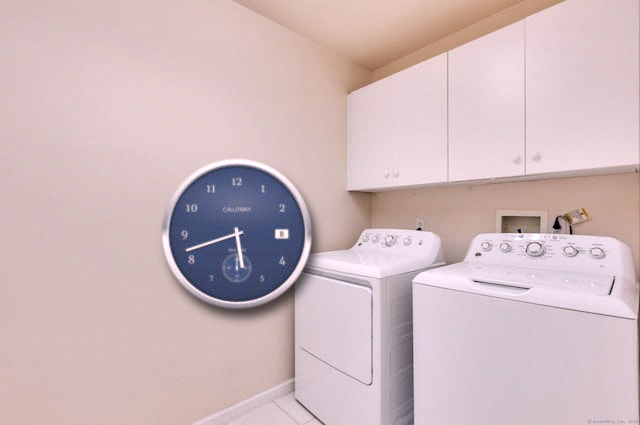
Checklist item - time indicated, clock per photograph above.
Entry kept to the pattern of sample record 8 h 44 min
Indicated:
5 h 42 min
